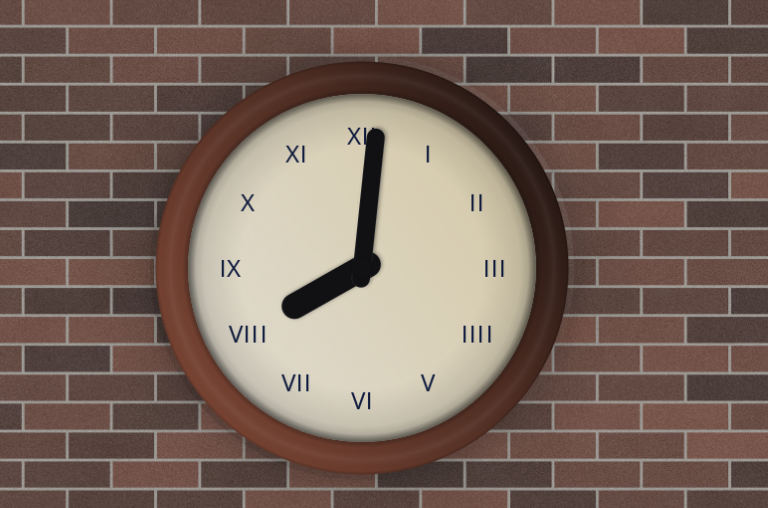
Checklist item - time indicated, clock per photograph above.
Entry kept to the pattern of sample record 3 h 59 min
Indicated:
8 h 01 min
